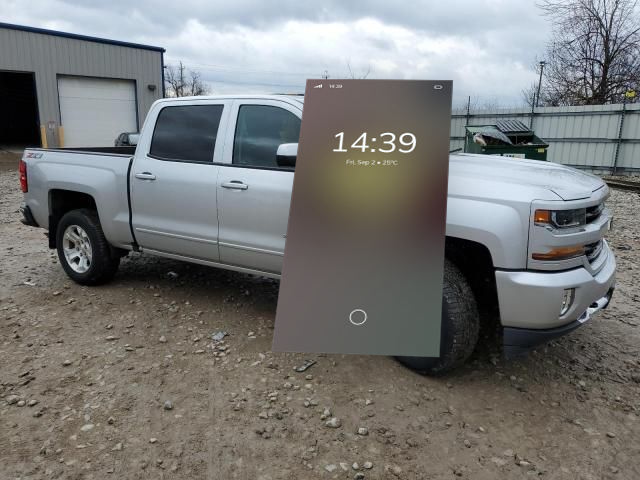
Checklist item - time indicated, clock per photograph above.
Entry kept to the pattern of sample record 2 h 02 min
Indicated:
14 h 39 min
